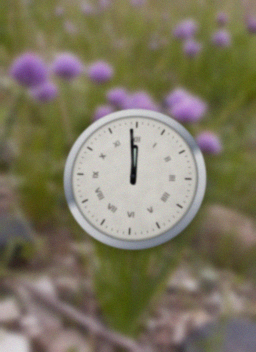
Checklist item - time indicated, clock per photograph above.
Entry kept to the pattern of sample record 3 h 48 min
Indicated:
11 h 59 min
